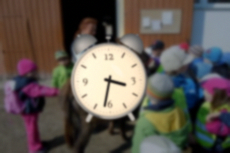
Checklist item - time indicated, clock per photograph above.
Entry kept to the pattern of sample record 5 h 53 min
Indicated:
3 h 32 min
